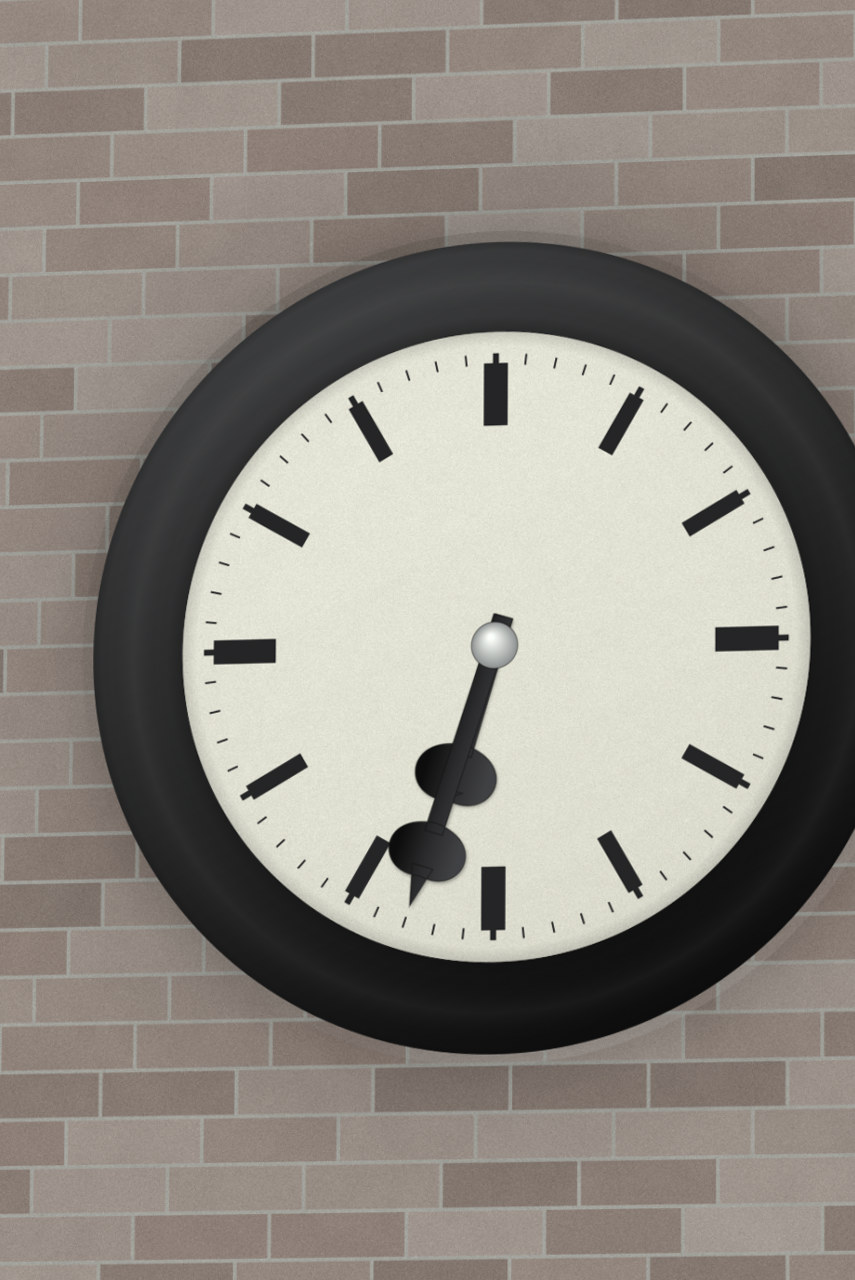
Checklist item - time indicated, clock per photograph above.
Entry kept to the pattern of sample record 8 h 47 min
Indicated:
6 h 33 min
